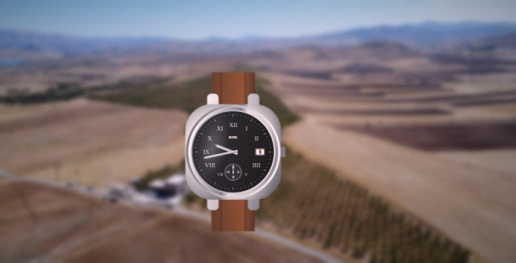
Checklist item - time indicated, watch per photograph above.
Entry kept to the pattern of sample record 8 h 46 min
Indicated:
9 h 43 min
